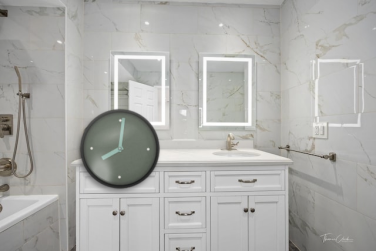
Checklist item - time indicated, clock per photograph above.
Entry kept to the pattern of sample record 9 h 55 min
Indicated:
8 h 01 min
